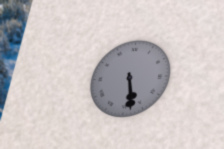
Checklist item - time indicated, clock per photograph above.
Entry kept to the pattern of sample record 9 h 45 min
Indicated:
5 h 28 min
